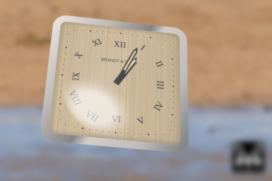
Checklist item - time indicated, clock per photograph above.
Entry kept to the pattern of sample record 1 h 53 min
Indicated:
1 h 04 min
